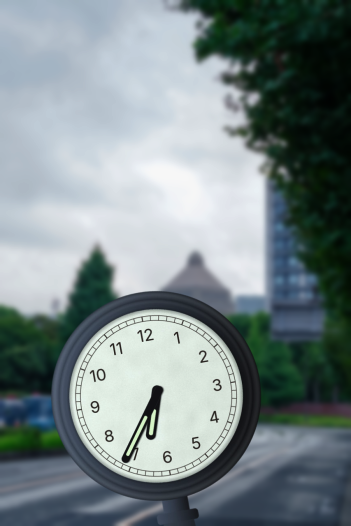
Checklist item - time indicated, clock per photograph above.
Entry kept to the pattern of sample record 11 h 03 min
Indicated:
6 h 36 min
